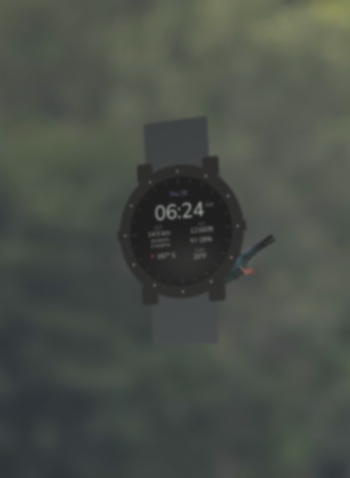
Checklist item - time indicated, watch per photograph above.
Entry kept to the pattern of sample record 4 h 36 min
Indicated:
6 h 24 min
